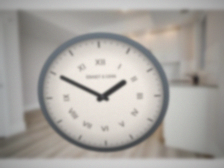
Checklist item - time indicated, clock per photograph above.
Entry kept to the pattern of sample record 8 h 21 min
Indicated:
1 h 50 min
